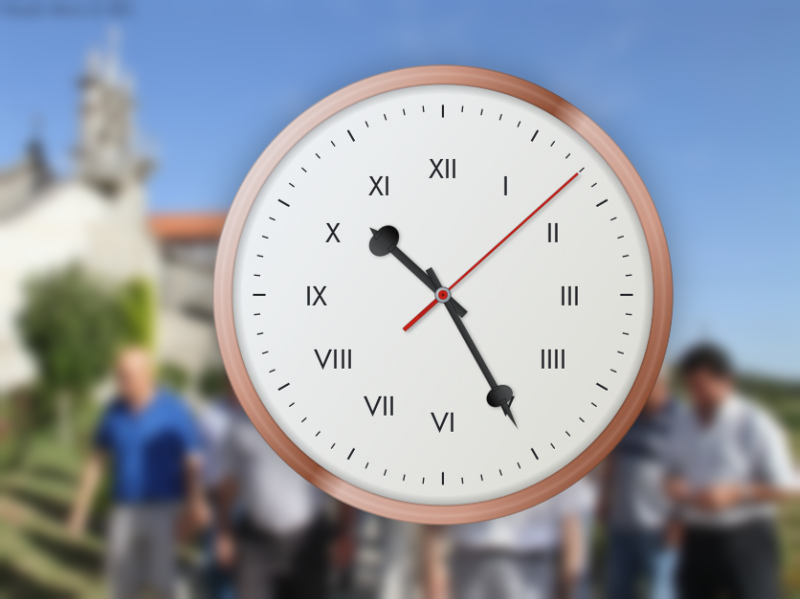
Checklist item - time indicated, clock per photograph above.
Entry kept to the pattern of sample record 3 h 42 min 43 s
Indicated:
10 h 25 min 08 s
